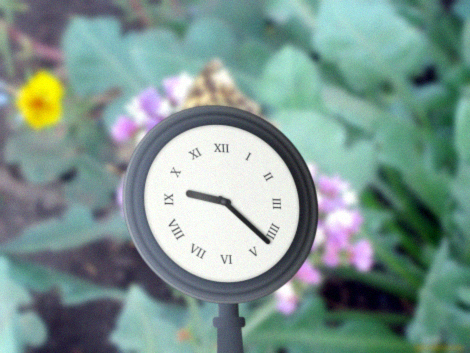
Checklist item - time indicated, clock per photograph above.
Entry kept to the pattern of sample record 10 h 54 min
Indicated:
9 h 22 min
